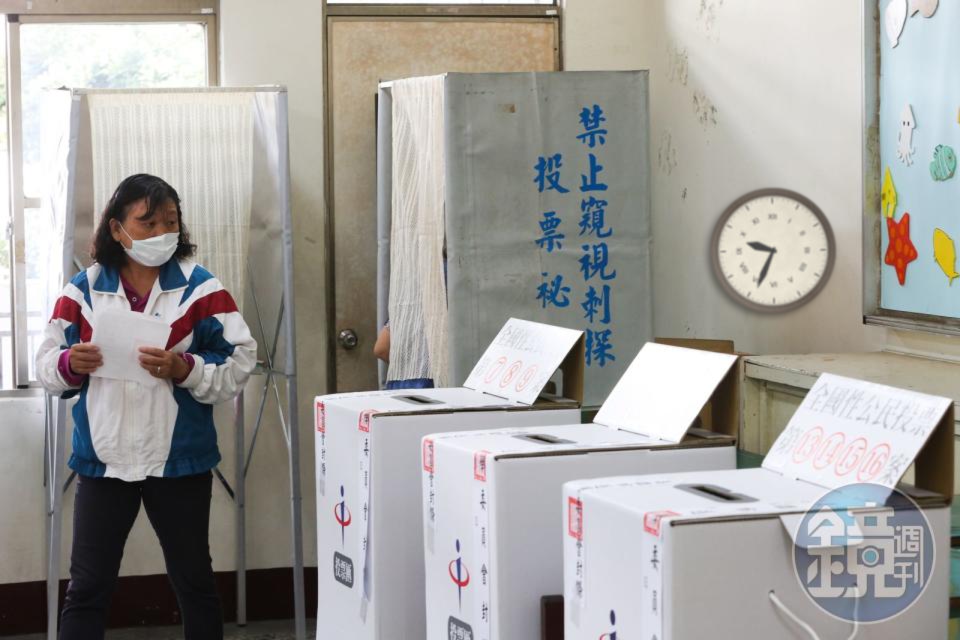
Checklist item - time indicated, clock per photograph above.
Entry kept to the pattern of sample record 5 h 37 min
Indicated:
9 h 34 min
